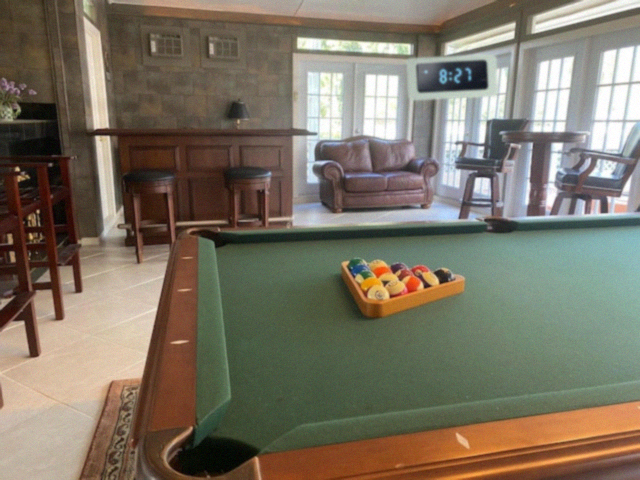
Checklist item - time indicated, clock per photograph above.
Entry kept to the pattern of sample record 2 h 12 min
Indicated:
8 h 27 min
